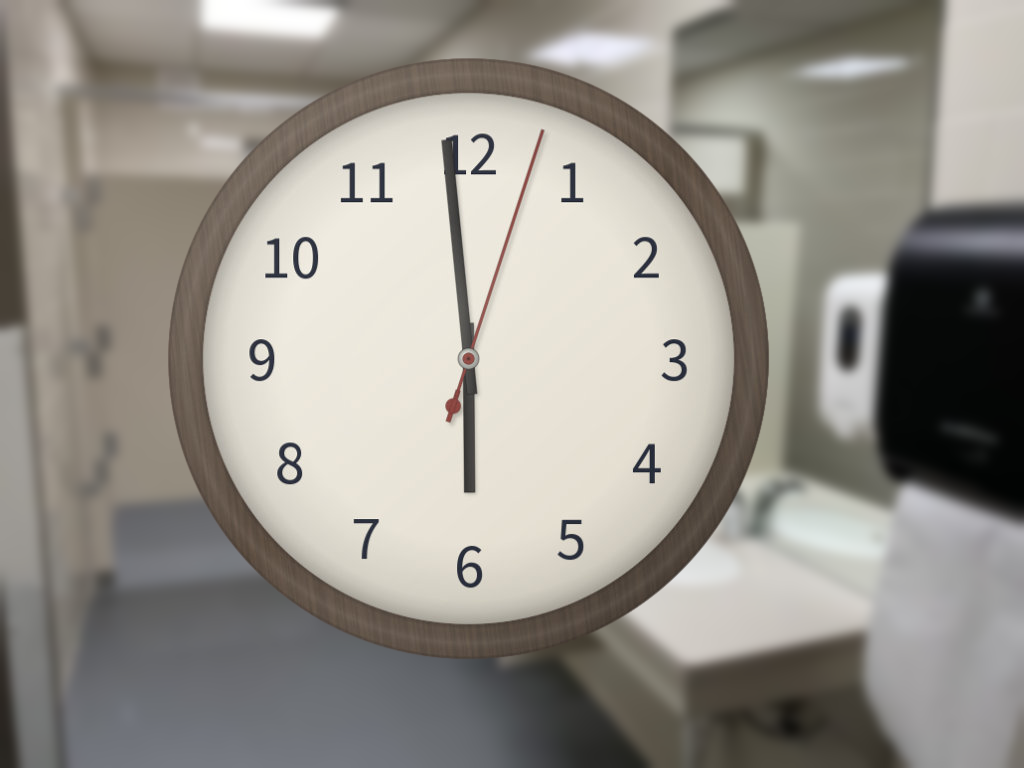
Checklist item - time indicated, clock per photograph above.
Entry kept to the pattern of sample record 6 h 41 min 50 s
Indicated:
5 h 59 min 03 s
